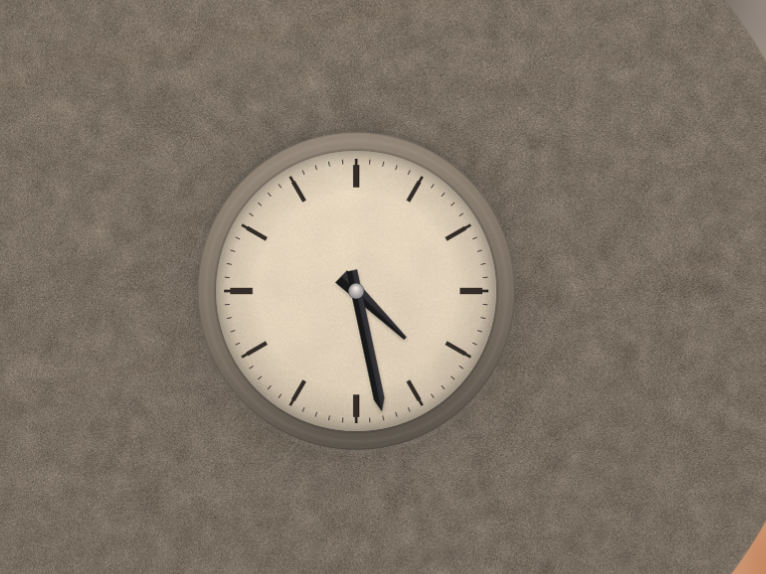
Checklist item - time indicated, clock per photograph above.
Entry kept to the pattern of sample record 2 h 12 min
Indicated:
4 h 28 min
